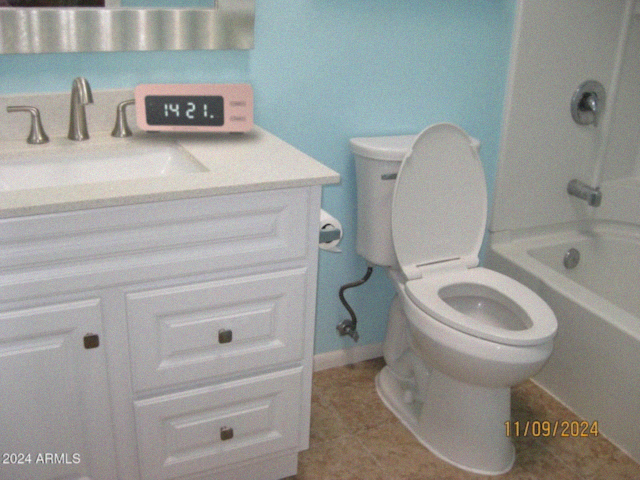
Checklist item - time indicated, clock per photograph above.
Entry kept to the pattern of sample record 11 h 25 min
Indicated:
14 h 21 min
